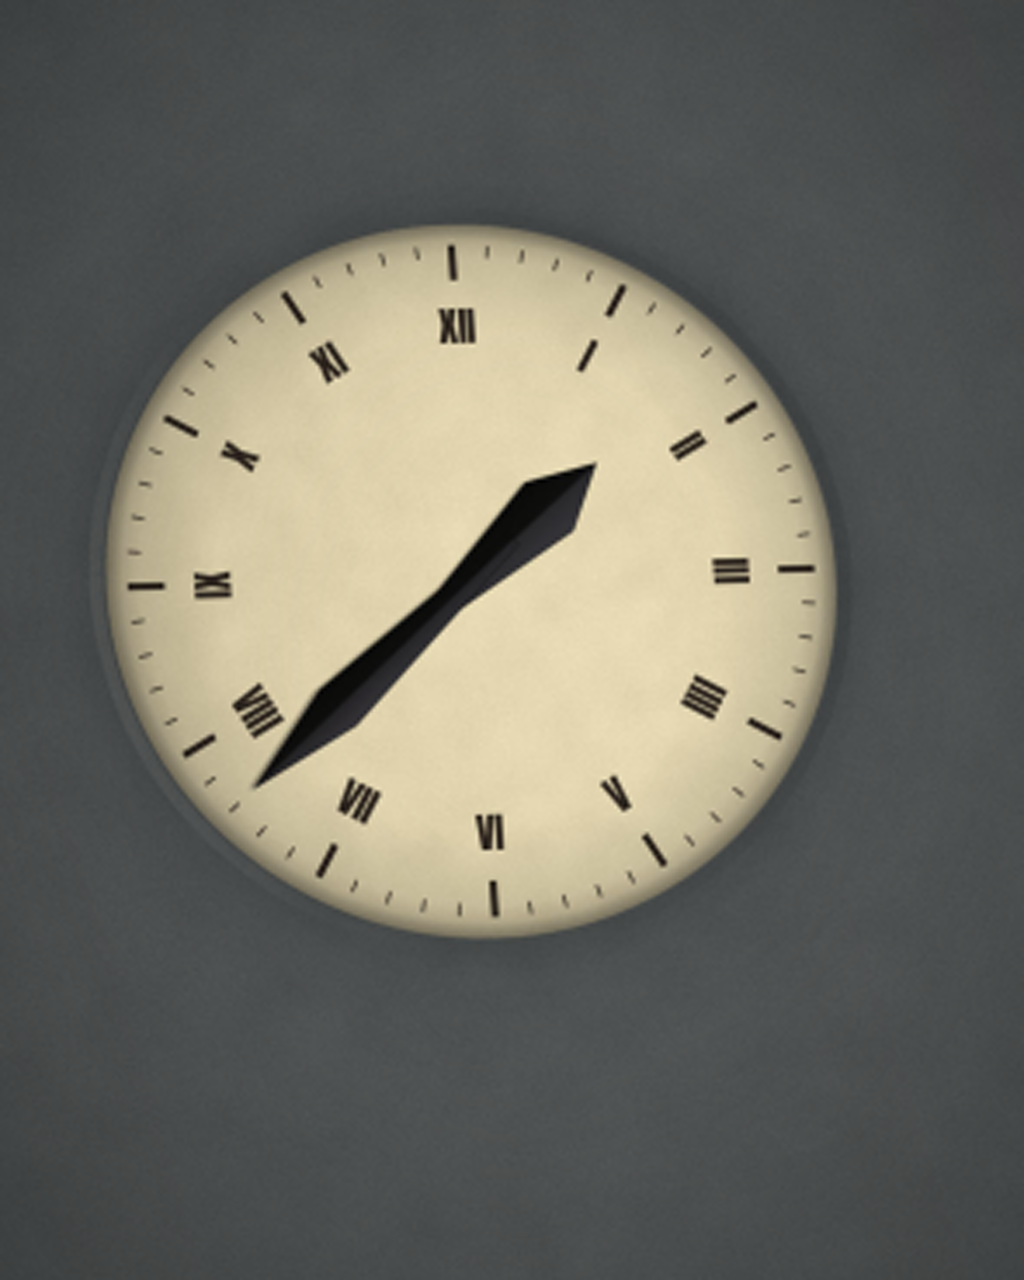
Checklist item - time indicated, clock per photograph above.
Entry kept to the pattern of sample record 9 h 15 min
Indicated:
1 h 38 min
